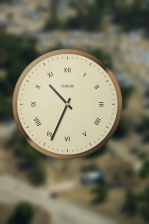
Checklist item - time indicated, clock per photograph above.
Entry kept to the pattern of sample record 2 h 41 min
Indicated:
10 h 34 min
